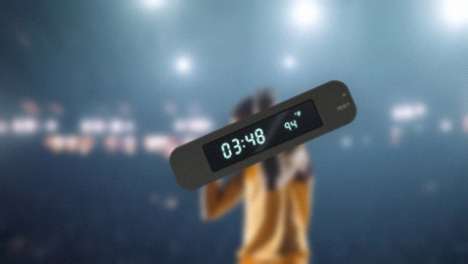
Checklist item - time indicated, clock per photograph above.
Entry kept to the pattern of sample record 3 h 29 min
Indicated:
3 h 48 min
